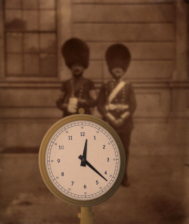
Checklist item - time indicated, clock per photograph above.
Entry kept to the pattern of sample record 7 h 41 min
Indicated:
12 h 22 min
